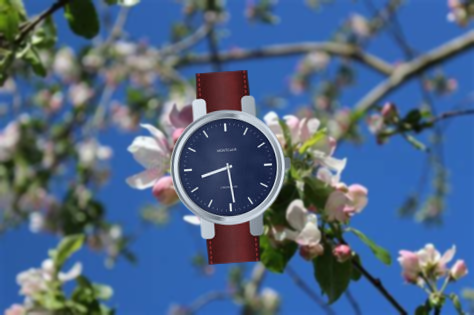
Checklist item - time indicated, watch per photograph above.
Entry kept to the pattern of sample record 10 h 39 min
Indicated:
8 h 29 min
